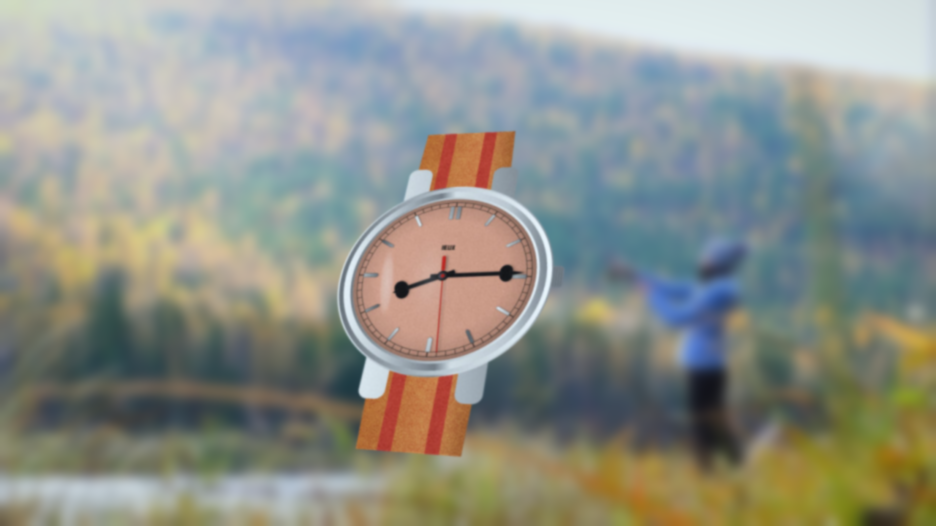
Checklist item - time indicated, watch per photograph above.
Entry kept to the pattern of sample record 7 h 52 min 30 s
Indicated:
8 h 14 min 29 s
